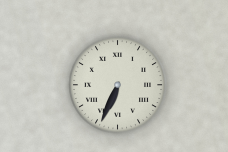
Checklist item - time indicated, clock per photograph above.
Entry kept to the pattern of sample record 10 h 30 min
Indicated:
6 h 34 min
